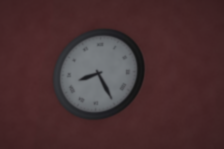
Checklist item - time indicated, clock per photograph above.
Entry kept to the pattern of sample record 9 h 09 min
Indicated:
8 h 25 min
